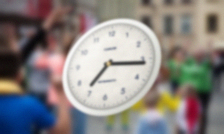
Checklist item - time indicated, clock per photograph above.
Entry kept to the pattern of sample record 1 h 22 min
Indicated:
7 h 16 min
